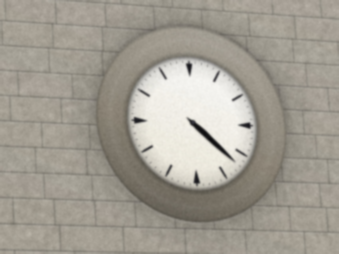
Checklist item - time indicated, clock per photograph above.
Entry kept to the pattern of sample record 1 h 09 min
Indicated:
4 h 22 min
